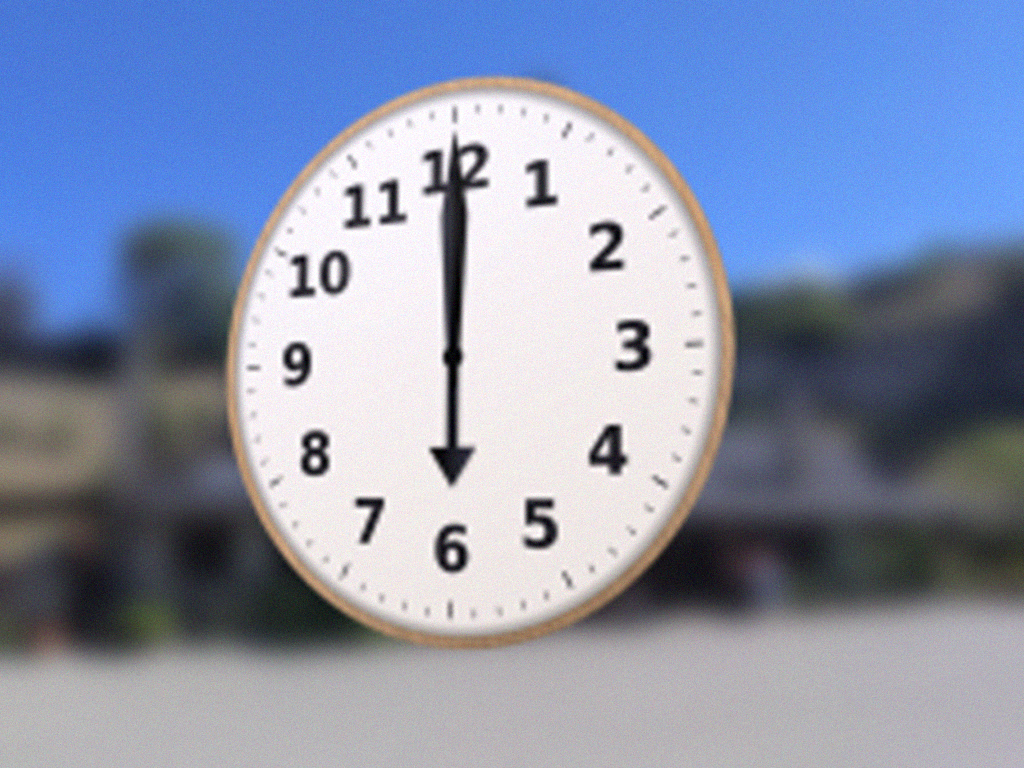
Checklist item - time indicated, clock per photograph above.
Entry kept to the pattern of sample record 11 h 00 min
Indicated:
6 h 00 min
